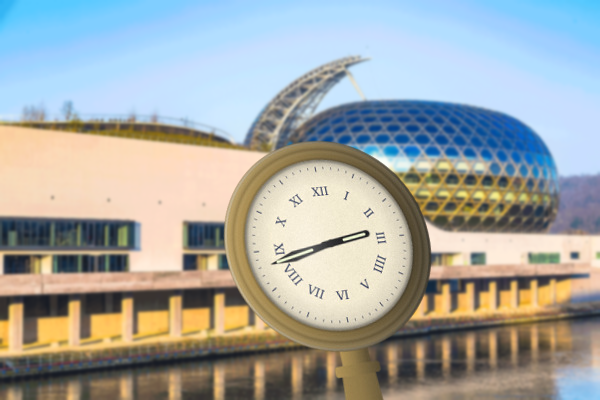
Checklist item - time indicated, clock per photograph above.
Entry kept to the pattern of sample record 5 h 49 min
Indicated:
2 h 43 min
